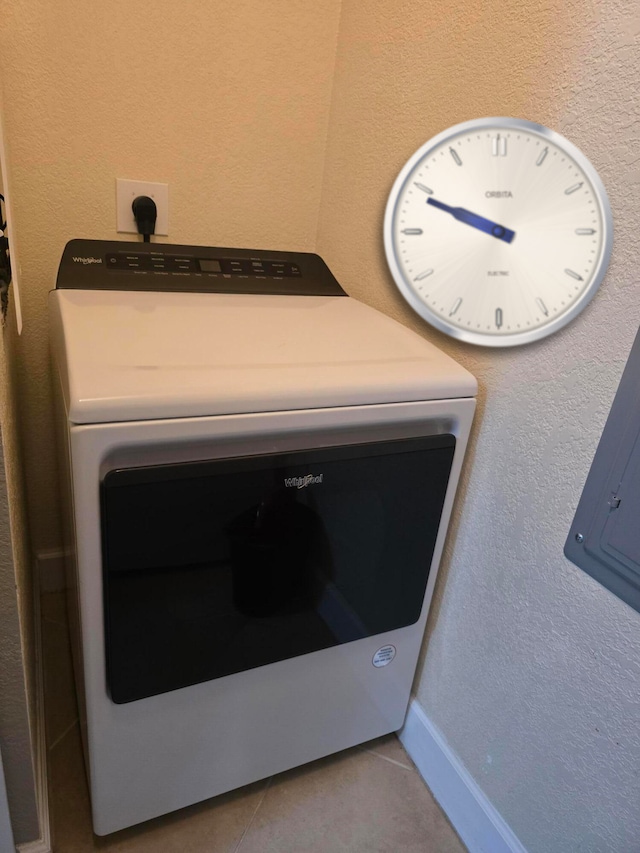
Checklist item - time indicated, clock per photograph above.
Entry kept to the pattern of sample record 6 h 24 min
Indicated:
9 h 49 min
